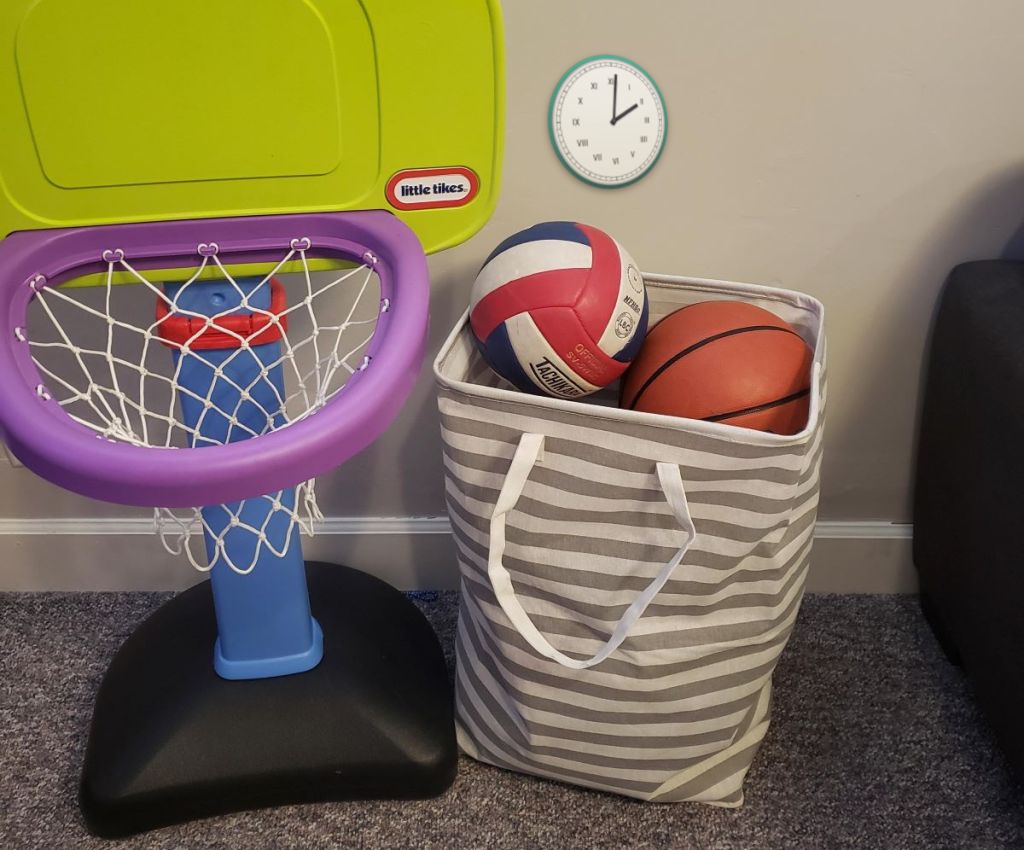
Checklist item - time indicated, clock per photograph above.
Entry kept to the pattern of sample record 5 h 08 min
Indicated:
2 h 01 min
